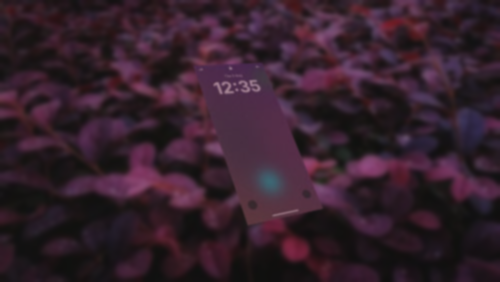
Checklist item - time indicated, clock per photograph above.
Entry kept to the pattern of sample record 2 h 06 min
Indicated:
12 h 35 min
